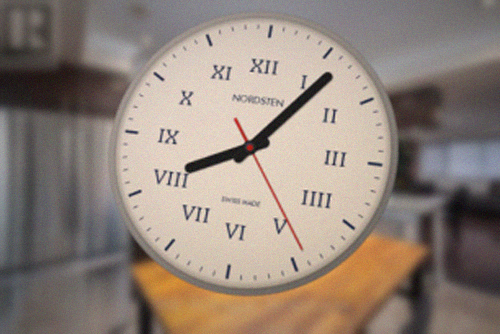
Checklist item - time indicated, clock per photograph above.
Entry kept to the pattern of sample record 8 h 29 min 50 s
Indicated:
8 h 06 min 24 s
